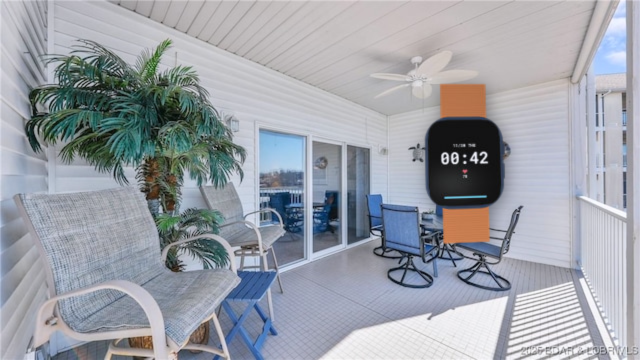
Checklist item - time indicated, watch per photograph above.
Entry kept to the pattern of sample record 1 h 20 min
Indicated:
0 h 42 min
